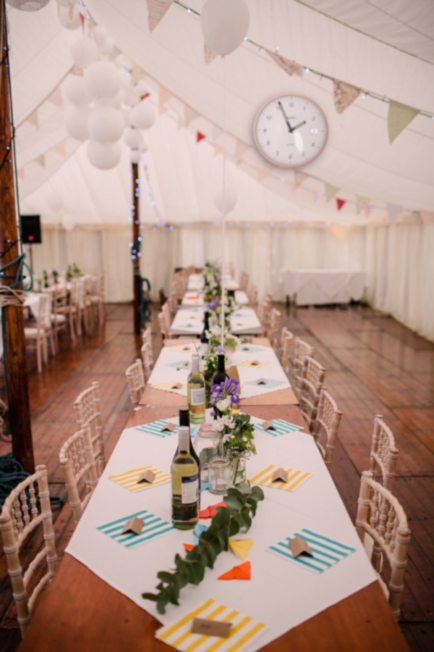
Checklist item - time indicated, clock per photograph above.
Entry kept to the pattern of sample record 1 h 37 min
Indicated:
1 h 56 min
